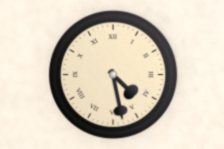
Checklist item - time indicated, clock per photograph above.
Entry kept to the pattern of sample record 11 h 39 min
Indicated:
4 h 28 min
